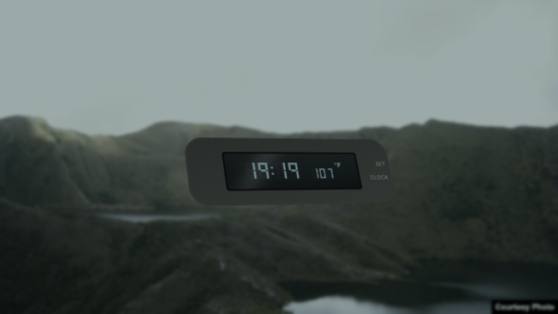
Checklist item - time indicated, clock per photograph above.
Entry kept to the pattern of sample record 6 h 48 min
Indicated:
19 h 19 min
